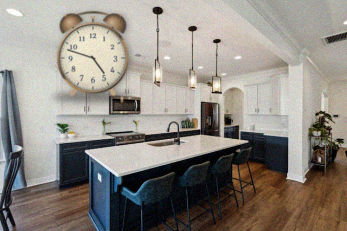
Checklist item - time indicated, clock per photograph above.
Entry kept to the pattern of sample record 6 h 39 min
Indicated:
4 h 48 min
